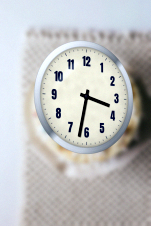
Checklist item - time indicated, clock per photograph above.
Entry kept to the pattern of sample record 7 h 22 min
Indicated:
3 h 32 min
